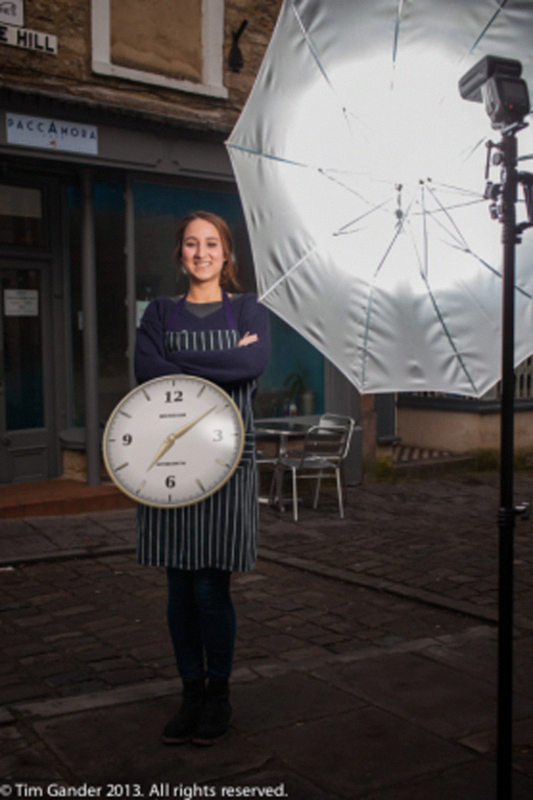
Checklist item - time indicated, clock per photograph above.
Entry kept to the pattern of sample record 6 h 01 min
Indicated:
7 h 09 min
